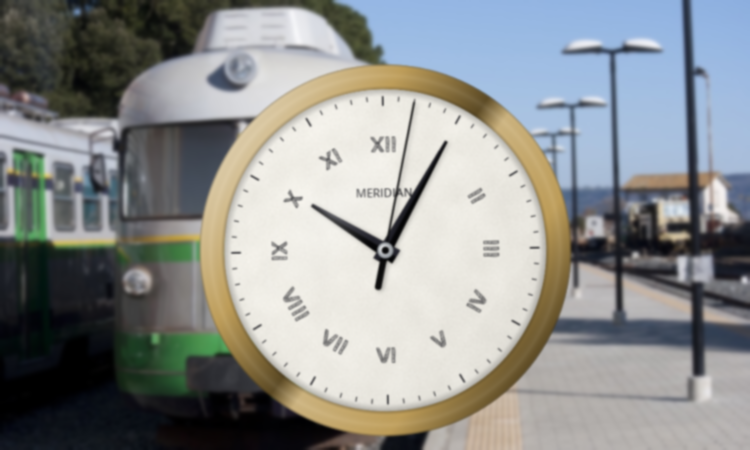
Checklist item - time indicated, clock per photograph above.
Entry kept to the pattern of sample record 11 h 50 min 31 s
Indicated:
10 h 05 min 02 s
